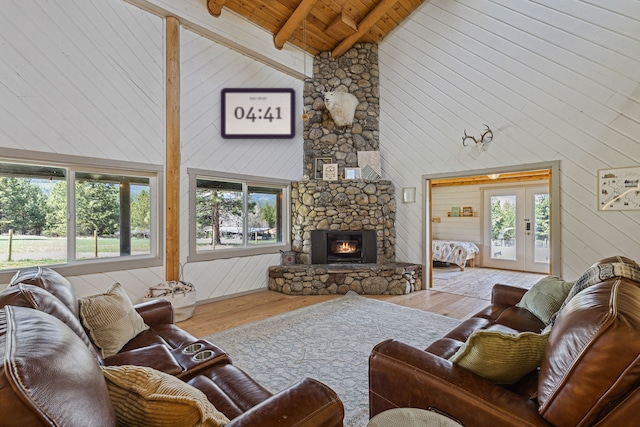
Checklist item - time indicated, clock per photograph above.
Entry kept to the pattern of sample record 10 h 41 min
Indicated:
4 h 41 min
